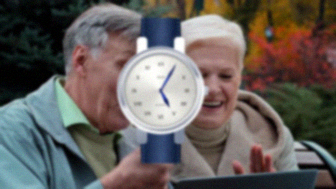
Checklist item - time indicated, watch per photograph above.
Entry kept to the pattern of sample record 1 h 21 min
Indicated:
5 h 05 min
